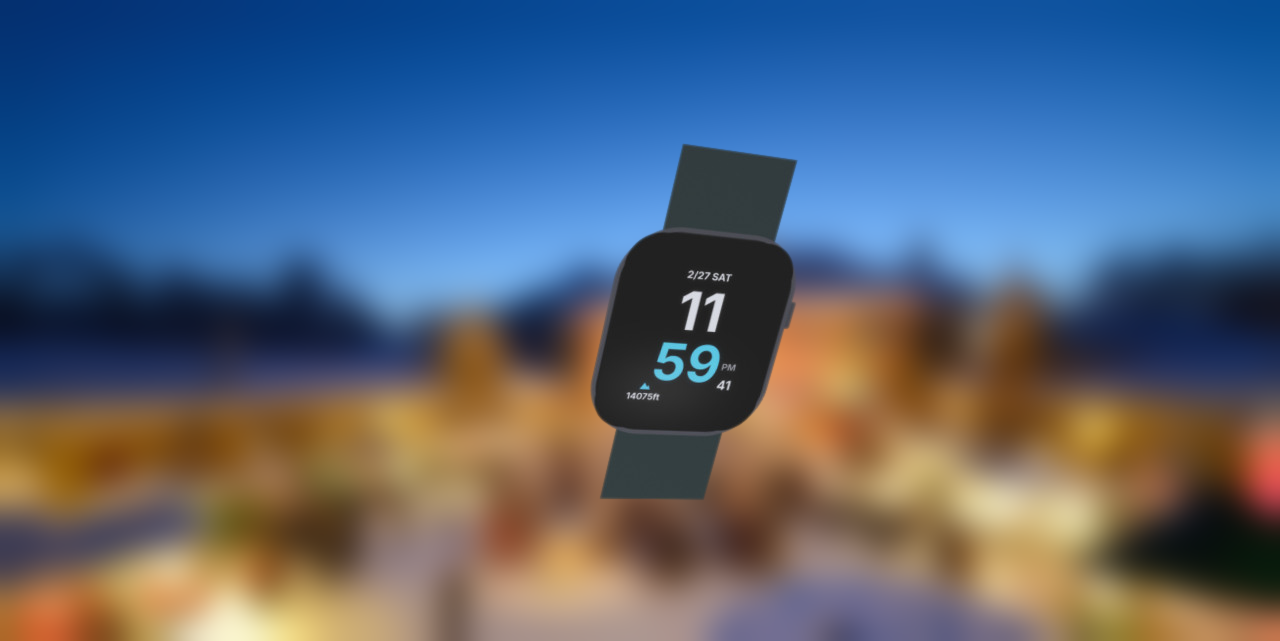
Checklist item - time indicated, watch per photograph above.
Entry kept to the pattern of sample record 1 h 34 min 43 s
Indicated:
11 h 59 min 41 s
